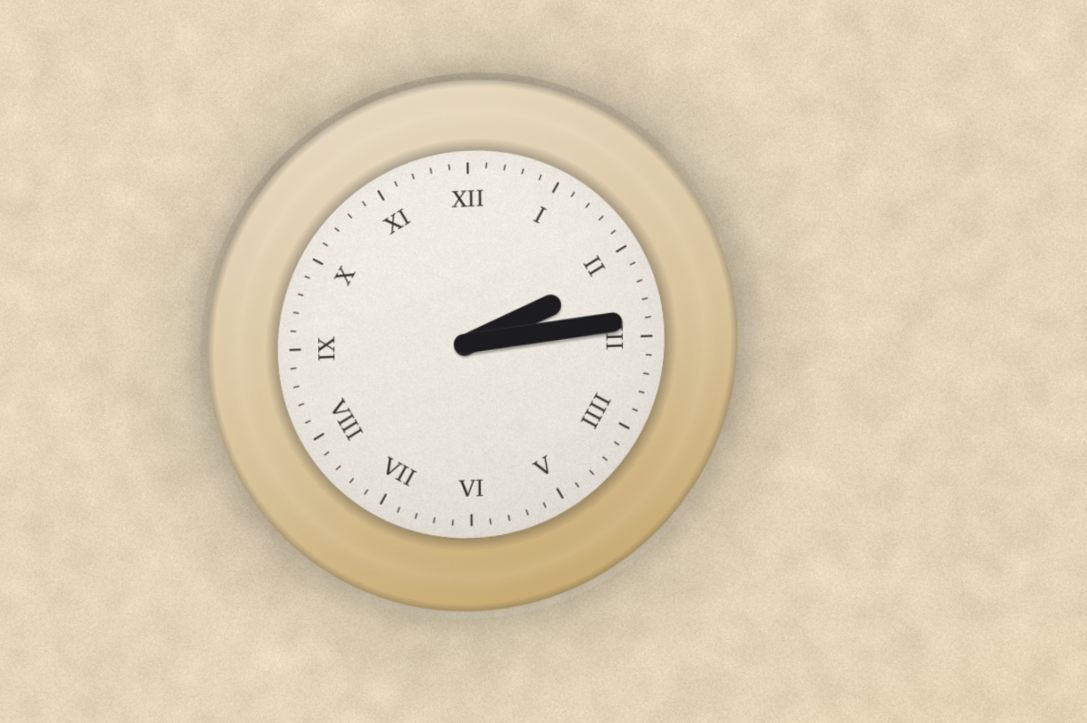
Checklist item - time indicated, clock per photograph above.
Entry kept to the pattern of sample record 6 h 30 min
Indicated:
2 h 14 min
